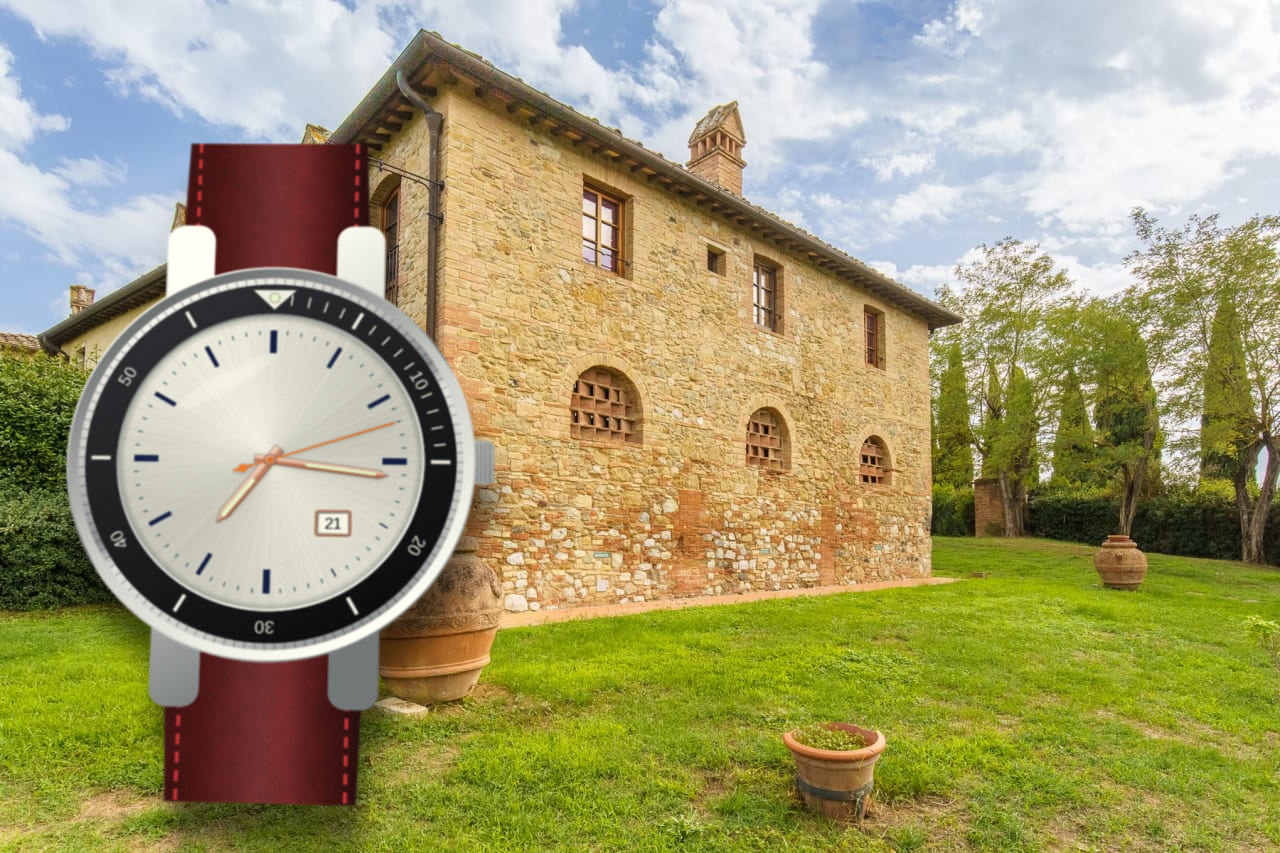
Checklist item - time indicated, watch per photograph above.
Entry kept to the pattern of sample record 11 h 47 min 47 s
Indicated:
7 h 16 min 12 s
